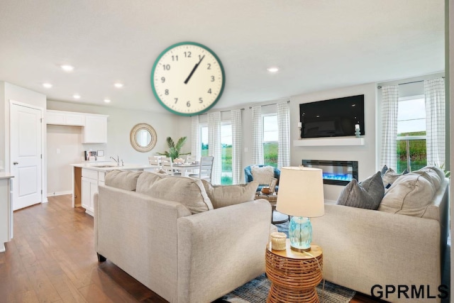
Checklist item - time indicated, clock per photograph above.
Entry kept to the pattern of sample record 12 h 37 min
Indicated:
1 h 06 min
